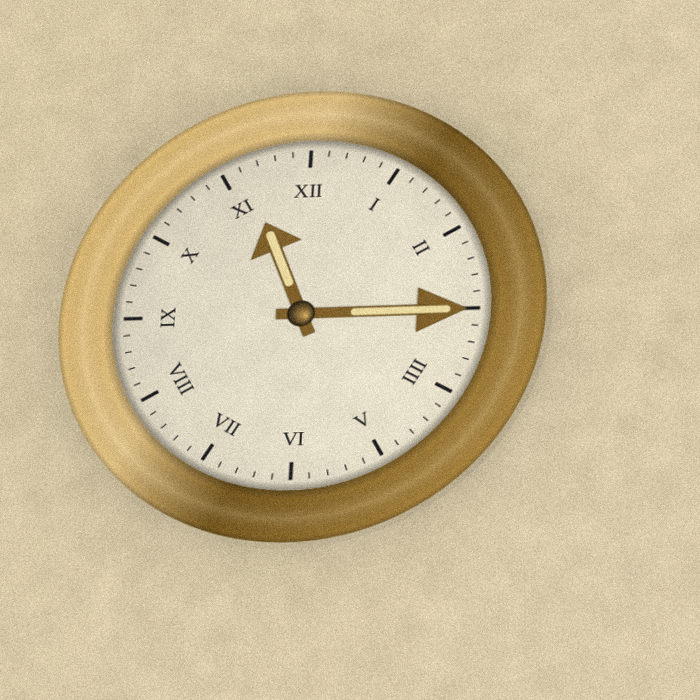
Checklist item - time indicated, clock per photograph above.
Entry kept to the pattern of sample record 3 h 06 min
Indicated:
11 h 15 min
